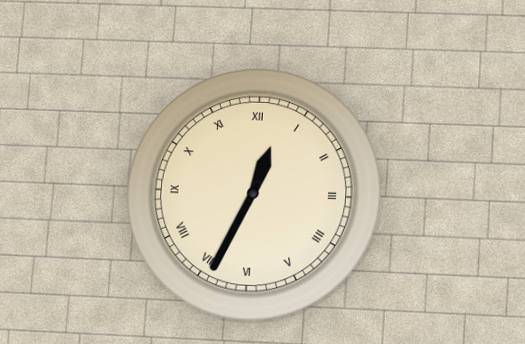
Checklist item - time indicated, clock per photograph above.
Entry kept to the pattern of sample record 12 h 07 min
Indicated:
12 h 34 min
